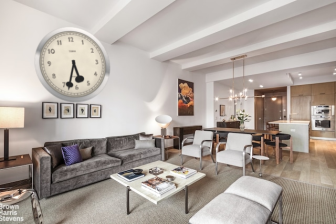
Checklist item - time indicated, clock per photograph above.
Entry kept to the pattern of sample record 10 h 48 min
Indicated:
5 h 33 min
